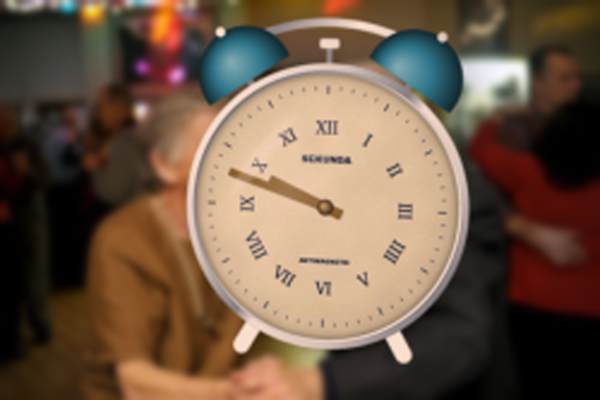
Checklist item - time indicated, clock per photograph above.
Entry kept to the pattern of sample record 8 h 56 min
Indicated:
9 h 48 min
